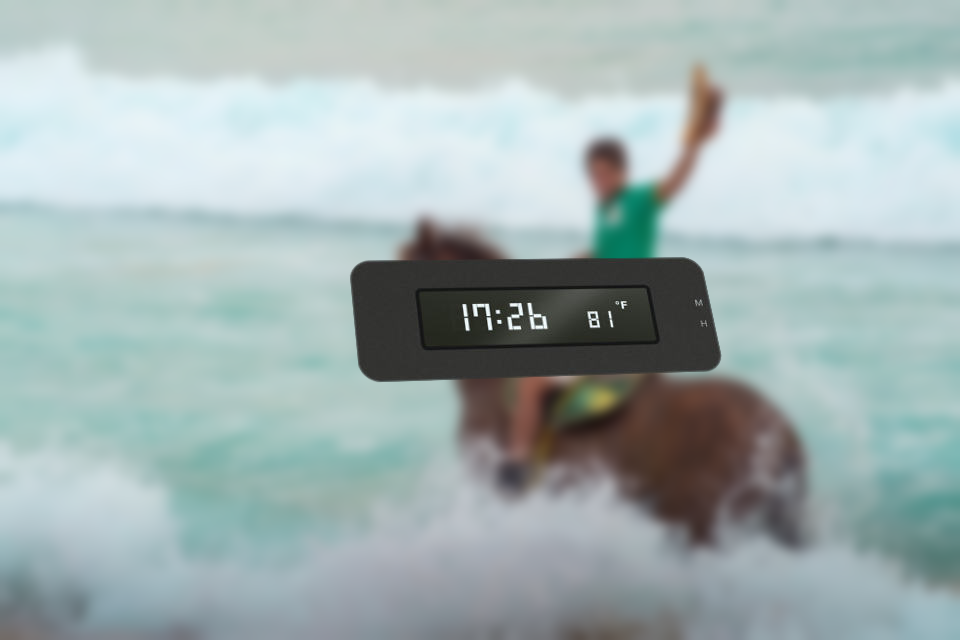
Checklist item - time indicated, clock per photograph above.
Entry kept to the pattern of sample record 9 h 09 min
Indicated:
17 h 26 min
